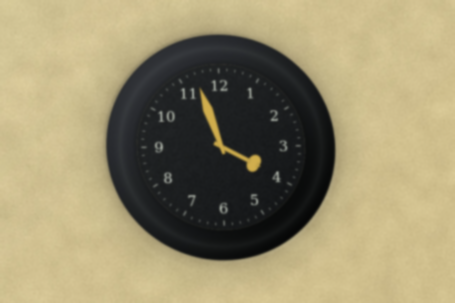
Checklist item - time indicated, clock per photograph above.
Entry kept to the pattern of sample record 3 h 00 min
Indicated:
3 h 57 min
